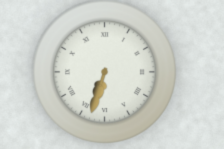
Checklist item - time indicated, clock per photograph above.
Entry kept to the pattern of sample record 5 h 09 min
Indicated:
6 h 33 min
